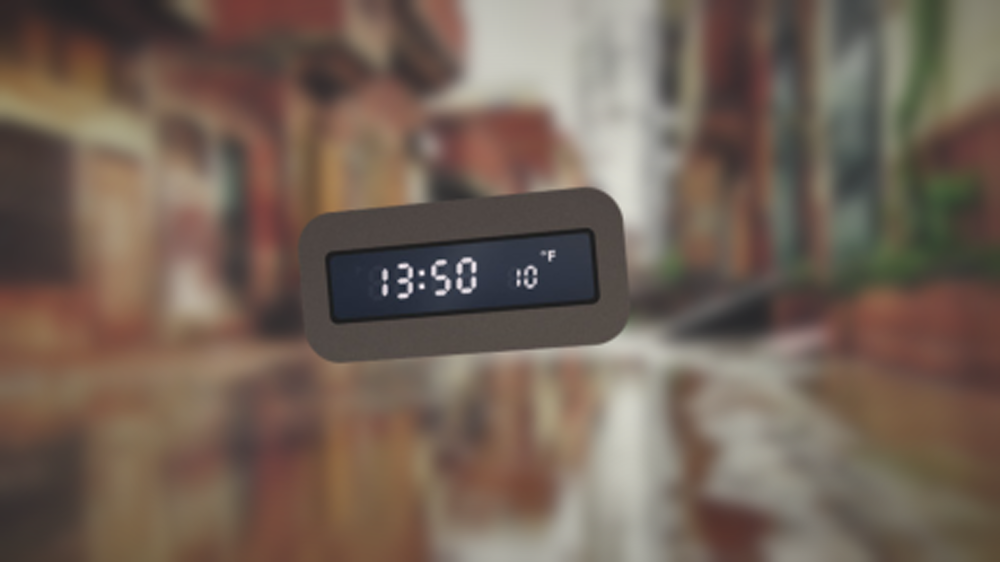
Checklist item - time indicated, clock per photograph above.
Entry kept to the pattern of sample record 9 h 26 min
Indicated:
13 h 50 min
